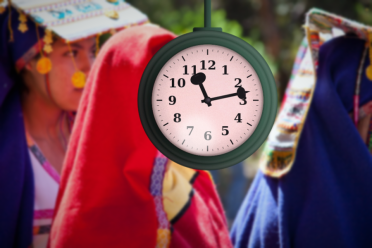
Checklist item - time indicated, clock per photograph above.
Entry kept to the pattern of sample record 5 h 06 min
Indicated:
11 h 13 min
